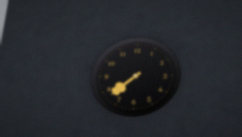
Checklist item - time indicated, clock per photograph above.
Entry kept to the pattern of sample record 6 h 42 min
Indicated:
7 h 38 min
